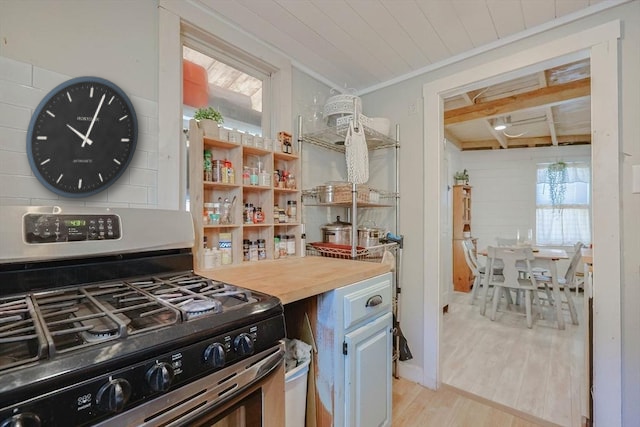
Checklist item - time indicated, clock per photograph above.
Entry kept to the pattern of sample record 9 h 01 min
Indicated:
10 h 03 min
